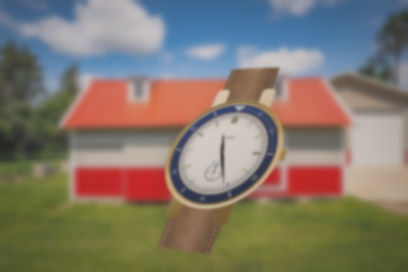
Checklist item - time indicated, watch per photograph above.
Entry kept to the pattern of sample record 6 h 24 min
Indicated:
11 h 26 min
